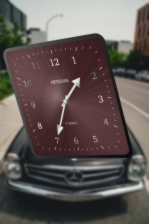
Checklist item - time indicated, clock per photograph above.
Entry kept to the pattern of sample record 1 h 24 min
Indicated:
1 h 35 min
